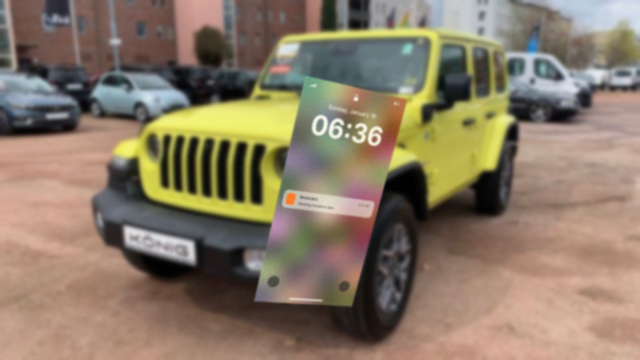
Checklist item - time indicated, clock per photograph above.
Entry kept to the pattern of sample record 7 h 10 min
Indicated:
6 h 36 min
